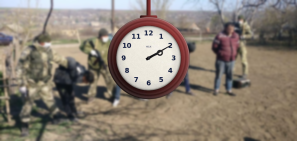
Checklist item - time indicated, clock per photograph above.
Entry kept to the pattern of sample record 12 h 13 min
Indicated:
2 h 10 min
